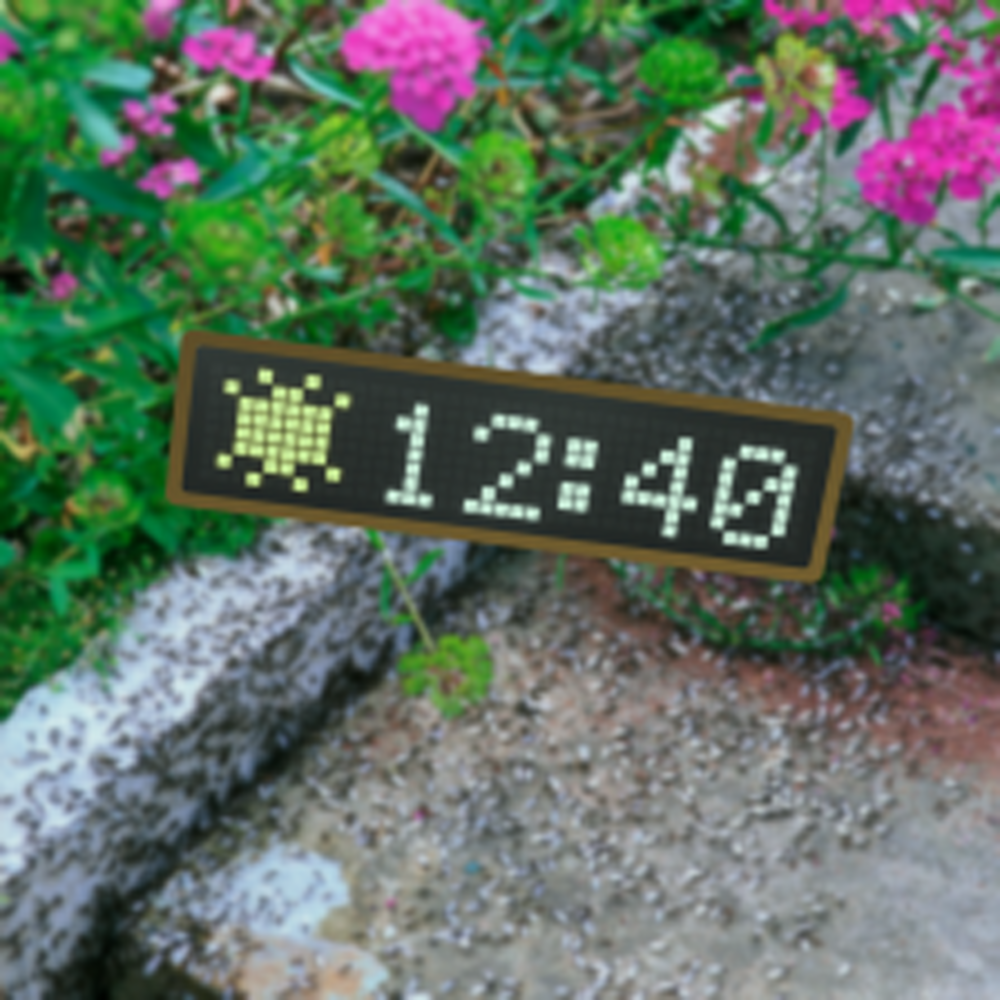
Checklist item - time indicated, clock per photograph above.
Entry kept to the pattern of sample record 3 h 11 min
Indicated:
12 h 40 min
